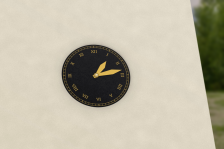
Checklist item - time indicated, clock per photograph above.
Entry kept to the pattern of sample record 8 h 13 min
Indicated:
1 h 13 min
